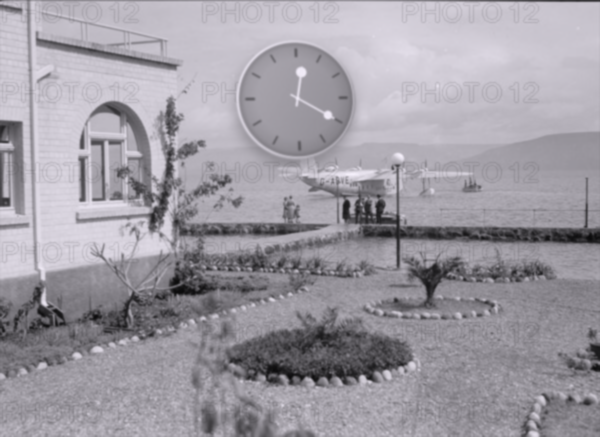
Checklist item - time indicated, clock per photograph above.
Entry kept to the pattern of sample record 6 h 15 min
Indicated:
12 h 20 min
